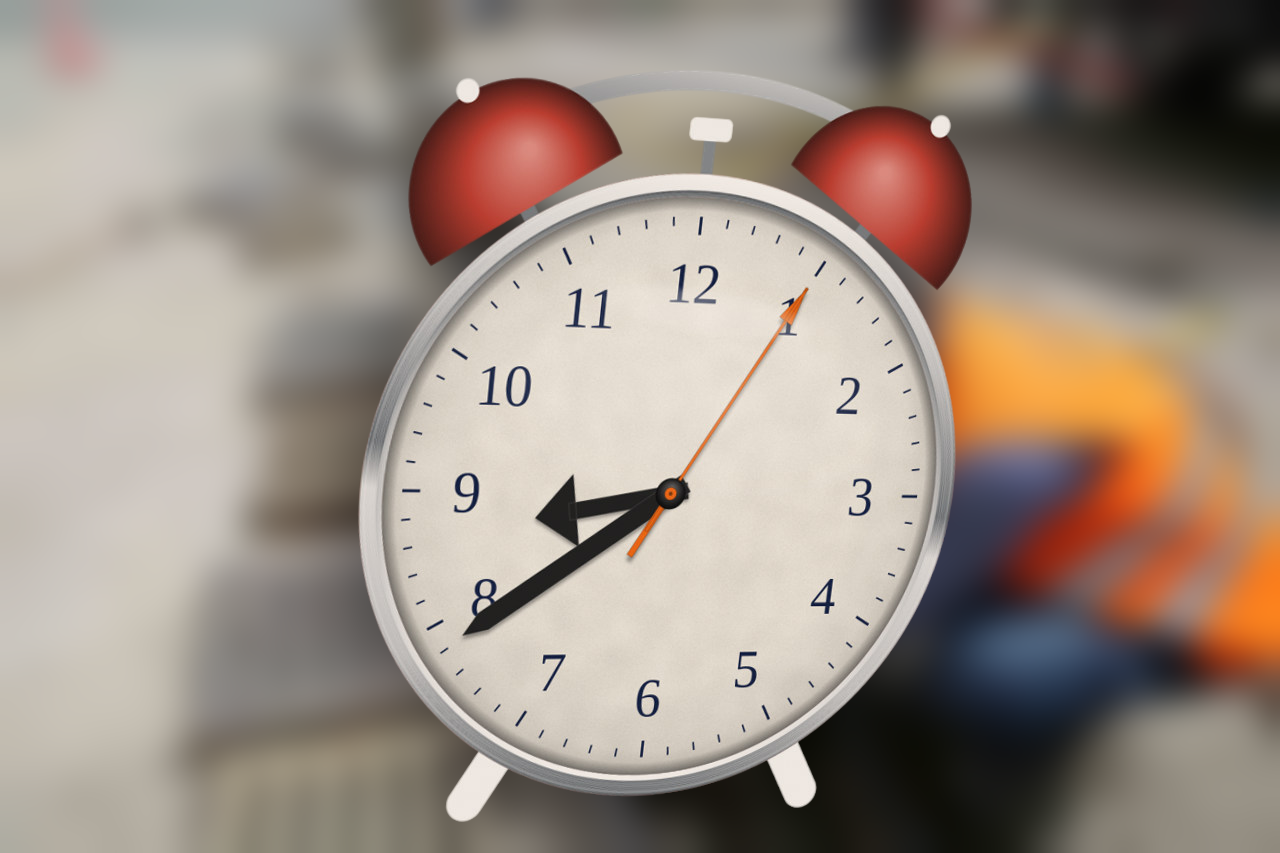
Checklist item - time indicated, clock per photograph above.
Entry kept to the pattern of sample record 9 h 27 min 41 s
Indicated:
8 h 39 min 05 s
